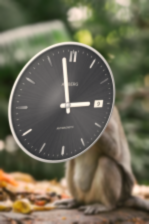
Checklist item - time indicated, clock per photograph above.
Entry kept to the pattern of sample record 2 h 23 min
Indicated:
2 h 58 min
